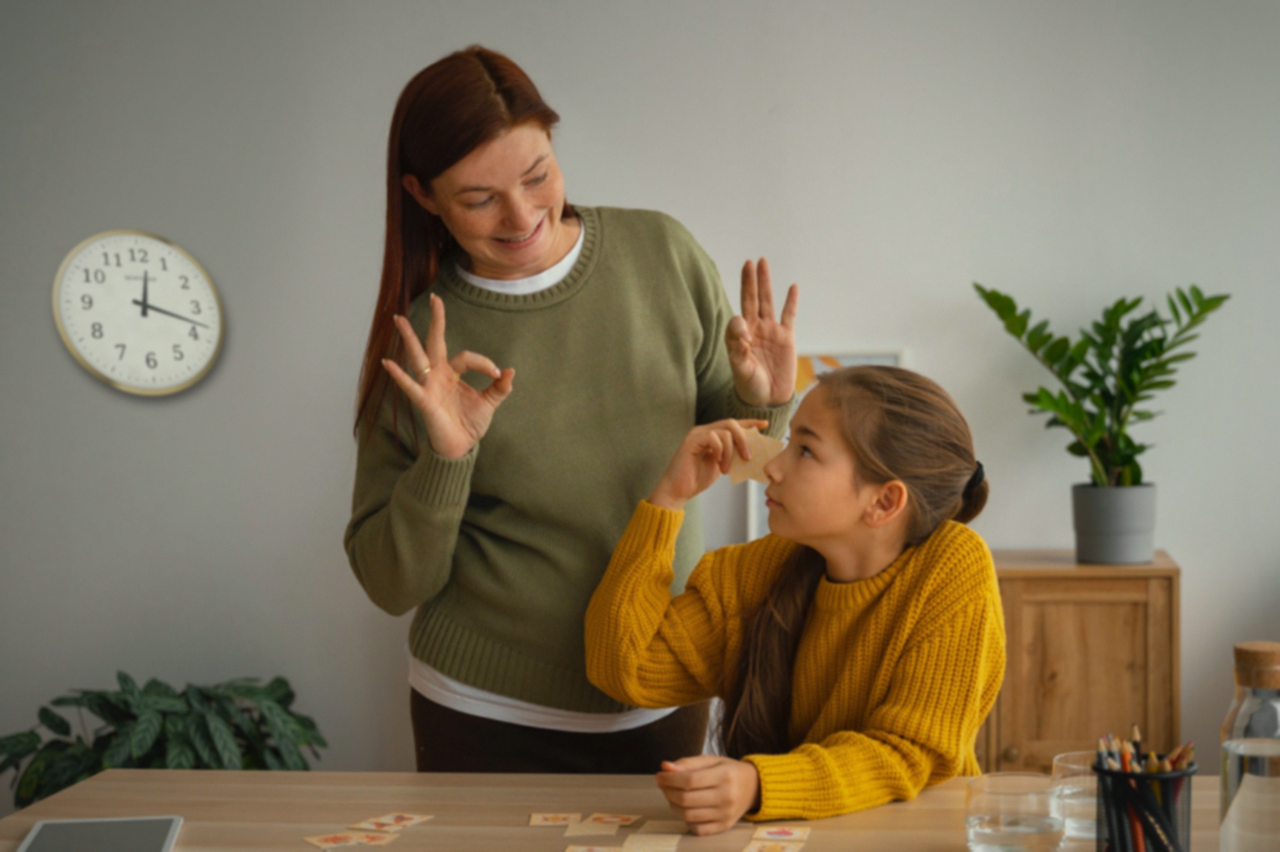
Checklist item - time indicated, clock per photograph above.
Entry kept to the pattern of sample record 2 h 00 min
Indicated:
12 h 18 min
